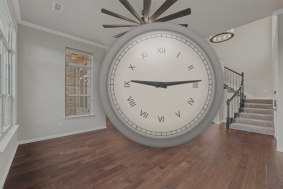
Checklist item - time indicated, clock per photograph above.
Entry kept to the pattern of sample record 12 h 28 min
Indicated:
9 h 14 min
